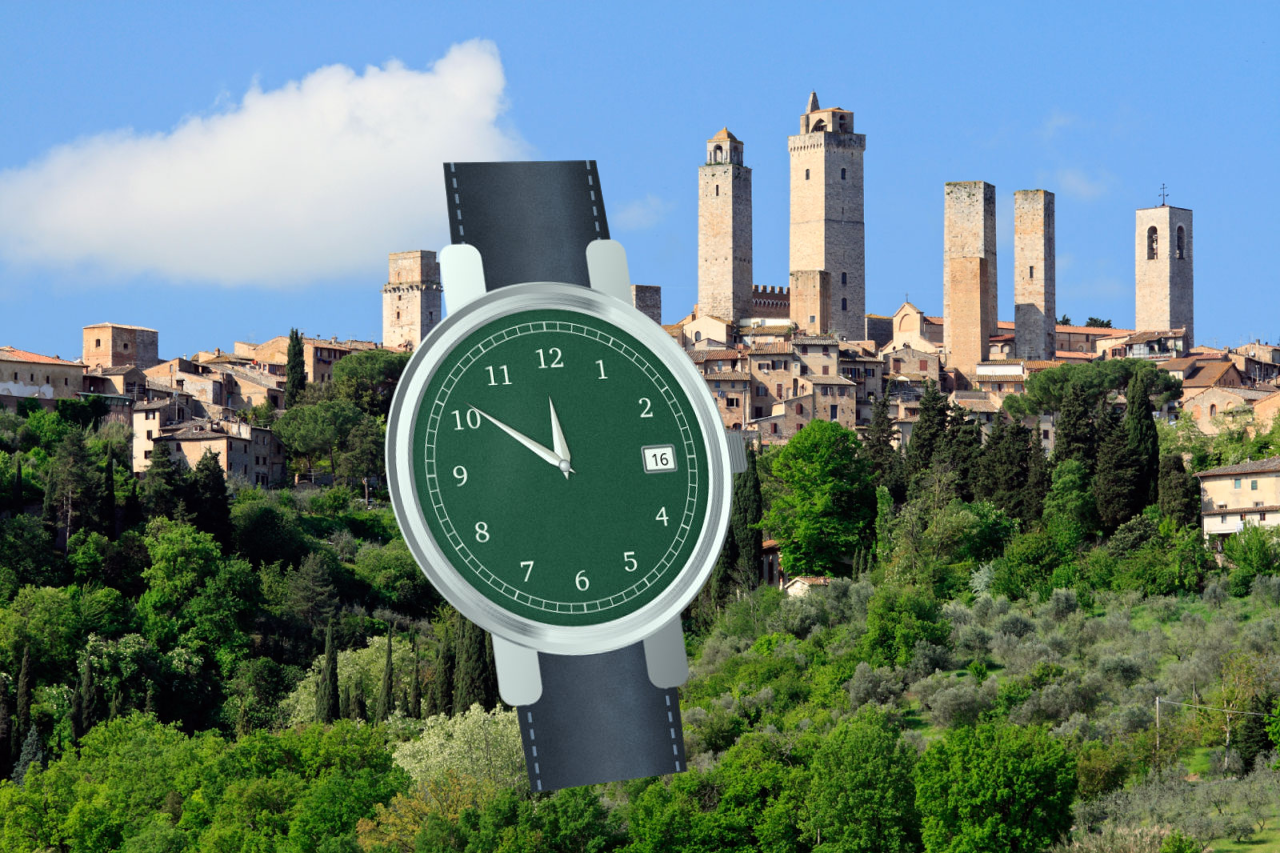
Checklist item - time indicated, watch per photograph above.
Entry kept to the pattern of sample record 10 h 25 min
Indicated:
11 h 51 min
